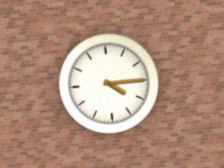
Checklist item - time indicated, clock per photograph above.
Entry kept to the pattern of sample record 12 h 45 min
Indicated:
4 h 15 min
